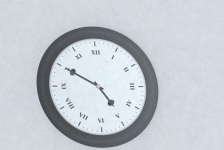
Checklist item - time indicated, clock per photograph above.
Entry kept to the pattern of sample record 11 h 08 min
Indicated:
4 h 50 min
